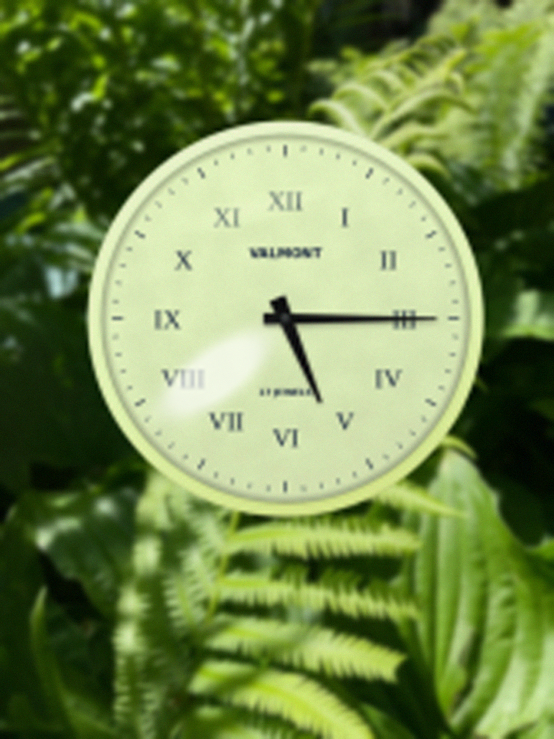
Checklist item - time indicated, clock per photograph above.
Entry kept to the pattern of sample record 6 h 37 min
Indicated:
5 h 15 min
